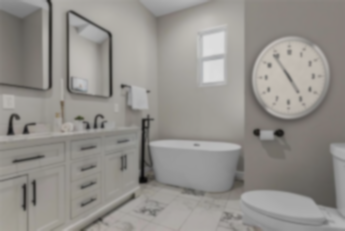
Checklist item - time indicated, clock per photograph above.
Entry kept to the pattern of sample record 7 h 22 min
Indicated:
4 h 54 min
